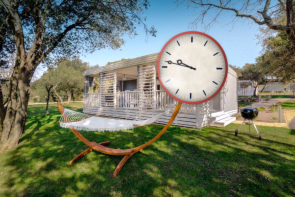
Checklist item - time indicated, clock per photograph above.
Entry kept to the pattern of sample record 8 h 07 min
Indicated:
9 h 47 min
